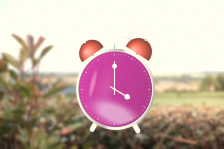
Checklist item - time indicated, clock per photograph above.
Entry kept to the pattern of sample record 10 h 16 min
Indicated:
4 h 00 min
